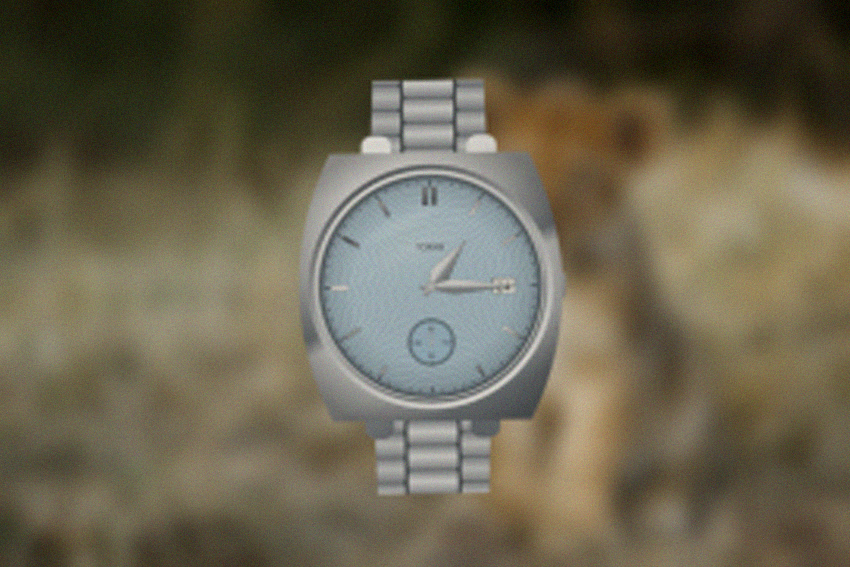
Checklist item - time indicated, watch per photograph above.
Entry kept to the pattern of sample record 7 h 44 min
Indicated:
1 h 15 min
